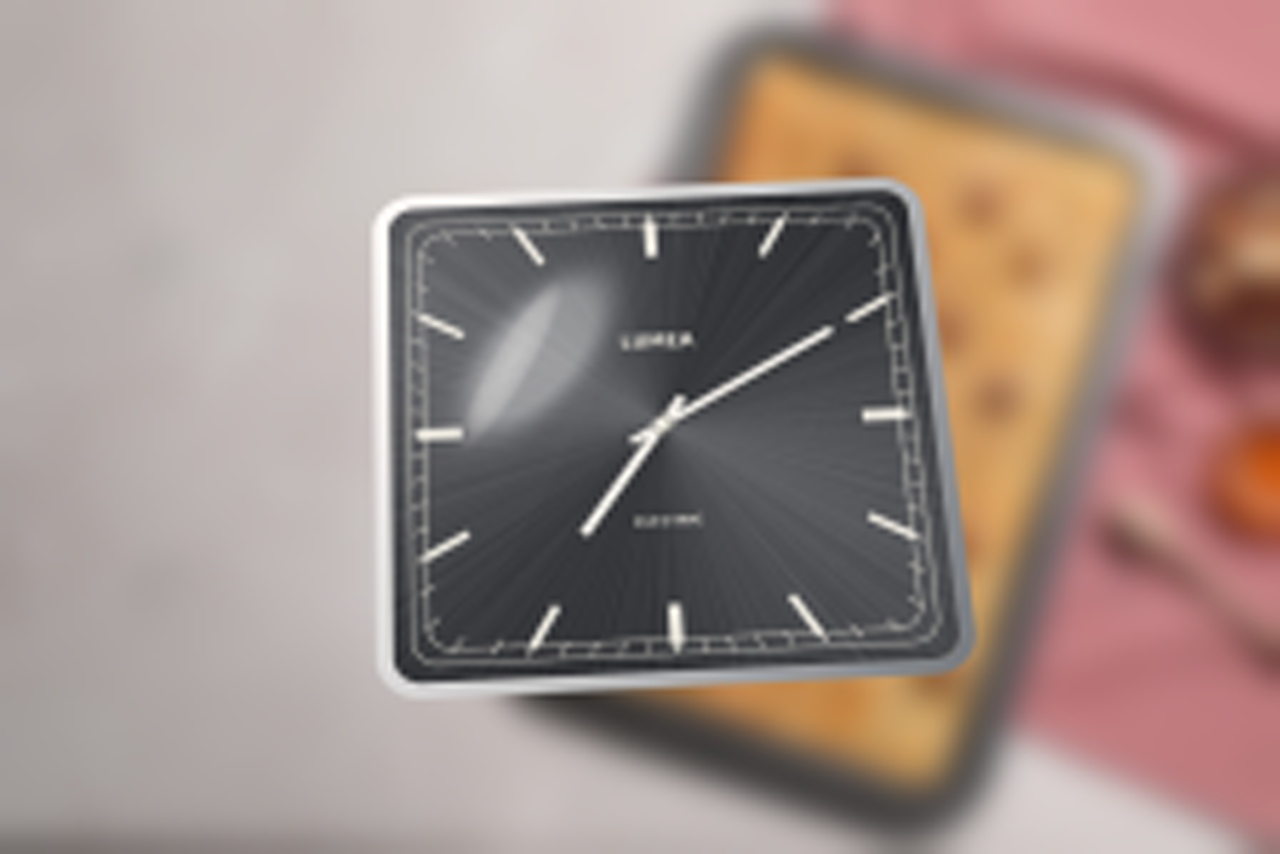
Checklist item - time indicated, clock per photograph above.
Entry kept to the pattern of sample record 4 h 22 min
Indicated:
7 h 10 min
